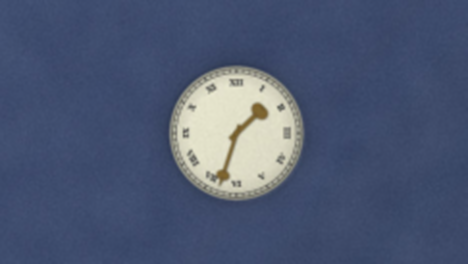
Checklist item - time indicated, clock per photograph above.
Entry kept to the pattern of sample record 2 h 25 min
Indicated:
1 h 33 min
